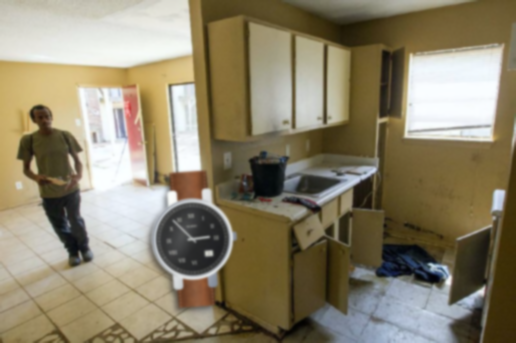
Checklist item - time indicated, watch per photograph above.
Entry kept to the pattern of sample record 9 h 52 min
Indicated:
2 h 53 min
